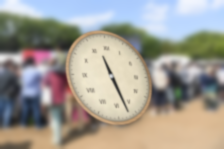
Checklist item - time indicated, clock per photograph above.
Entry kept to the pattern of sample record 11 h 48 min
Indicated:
11 h 27 min
